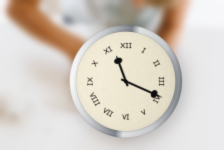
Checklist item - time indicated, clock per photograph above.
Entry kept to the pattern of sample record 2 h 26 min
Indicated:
11 h 19 min
